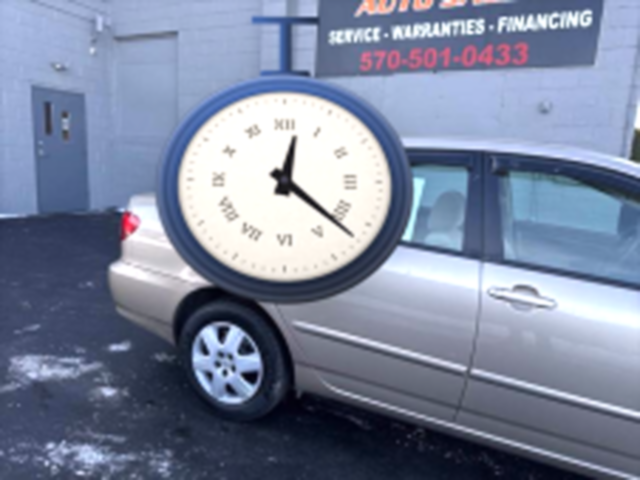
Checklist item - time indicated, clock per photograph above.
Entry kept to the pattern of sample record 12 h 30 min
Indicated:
12 h 22 min
